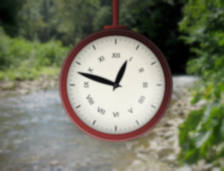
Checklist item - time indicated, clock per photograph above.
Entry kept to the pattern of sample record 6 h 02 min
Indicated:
12 h 48 min
